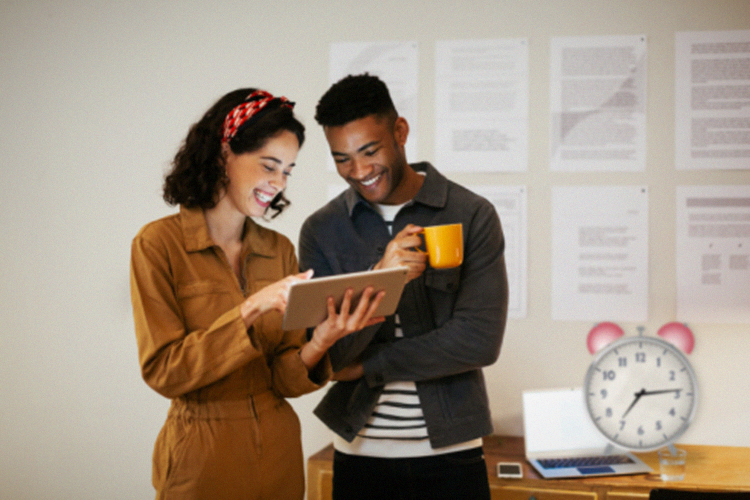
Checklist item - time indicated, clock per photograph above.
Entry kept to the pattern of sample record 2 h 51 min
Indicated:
7 h 14 min
